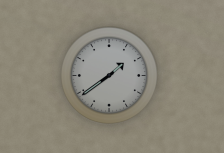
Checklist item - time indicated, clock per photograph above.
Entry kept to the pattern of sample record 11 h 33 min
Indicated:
1 h 39 min
